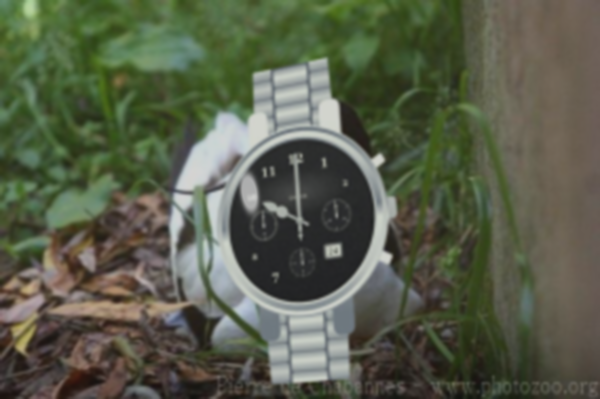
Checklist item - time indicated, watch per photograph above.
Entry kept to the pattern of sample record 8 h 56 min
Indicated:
10 h 00 min
